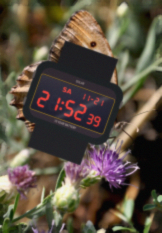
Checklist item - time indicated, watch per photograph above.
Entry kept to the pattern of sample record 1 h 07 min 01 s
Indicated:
21 h 52 min 39 s
